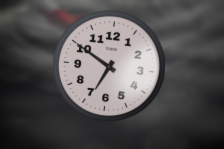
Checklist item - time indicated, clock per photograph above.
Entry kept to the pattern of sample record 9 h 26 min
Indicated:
6 h 50 min
